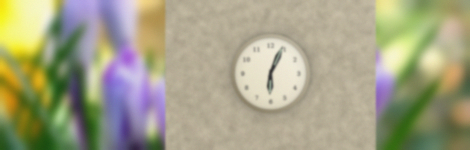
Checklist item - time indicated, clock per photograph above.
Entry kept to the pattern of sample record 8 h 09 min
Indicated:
6 h 04 min
